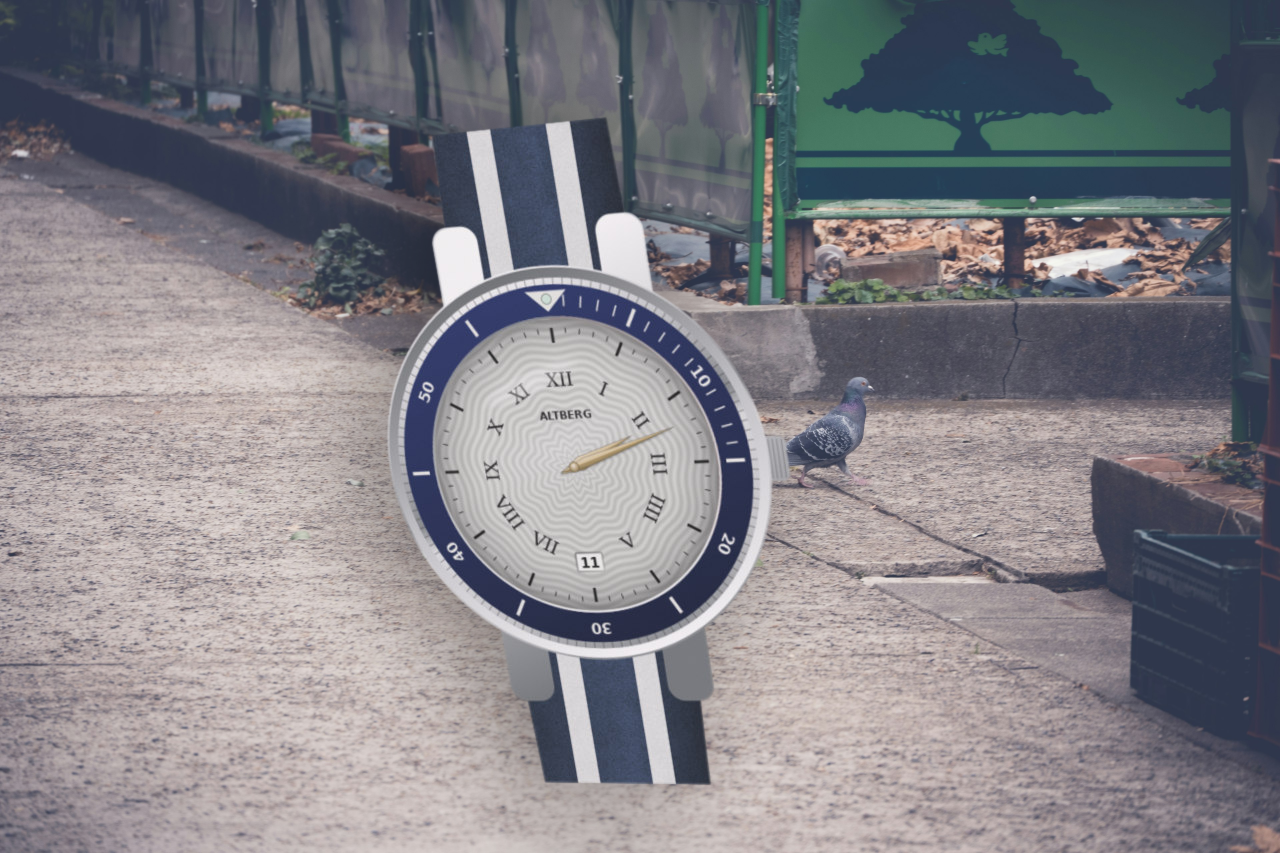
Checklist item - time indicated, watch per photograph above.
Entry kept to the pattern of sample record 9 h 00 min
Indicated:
2 h 12 min
